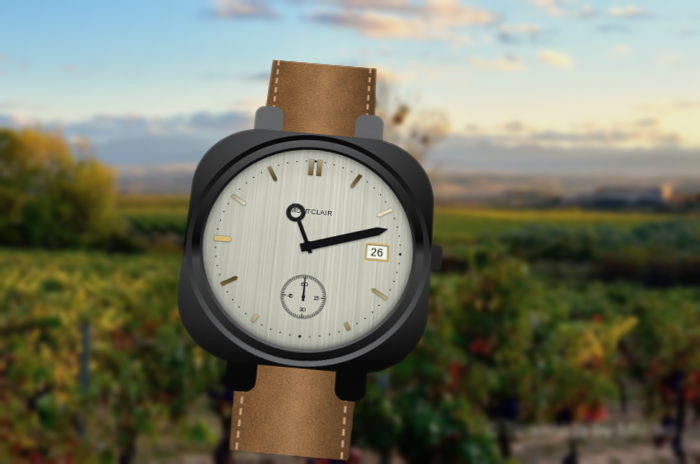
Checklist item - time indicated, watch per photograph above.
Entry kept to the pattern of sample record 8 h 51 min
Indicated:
11 h 12 min
